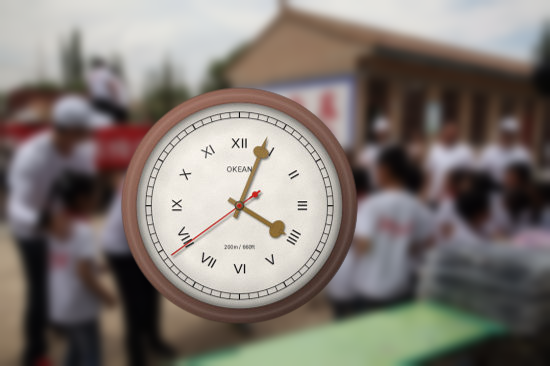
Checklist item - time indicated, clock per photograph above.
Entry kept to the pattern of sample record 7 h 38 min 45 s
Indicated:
4 h 03 min 39 s
